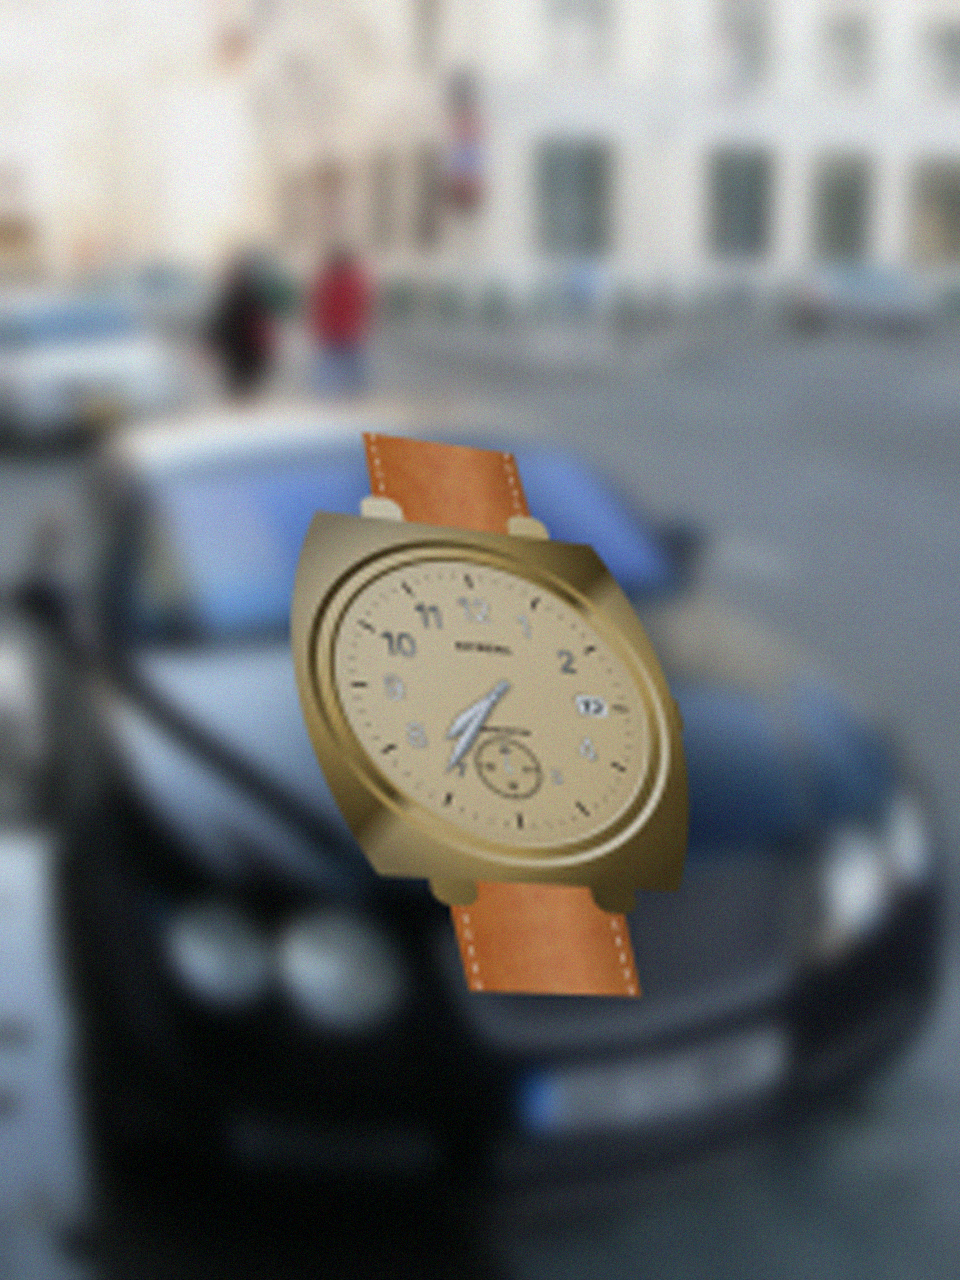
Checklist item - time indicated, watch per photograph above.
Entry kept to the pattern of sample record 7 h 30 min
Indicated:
7 h 36 min
